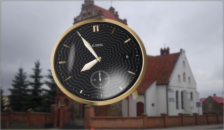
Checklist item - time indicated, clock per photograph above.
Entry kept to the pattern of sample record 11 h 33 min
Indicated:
7 h 55 min
